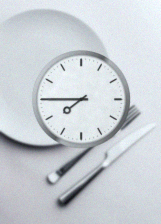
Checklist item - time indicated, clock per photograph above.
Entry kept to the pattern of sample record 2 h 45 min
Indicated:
7 h 45 min
